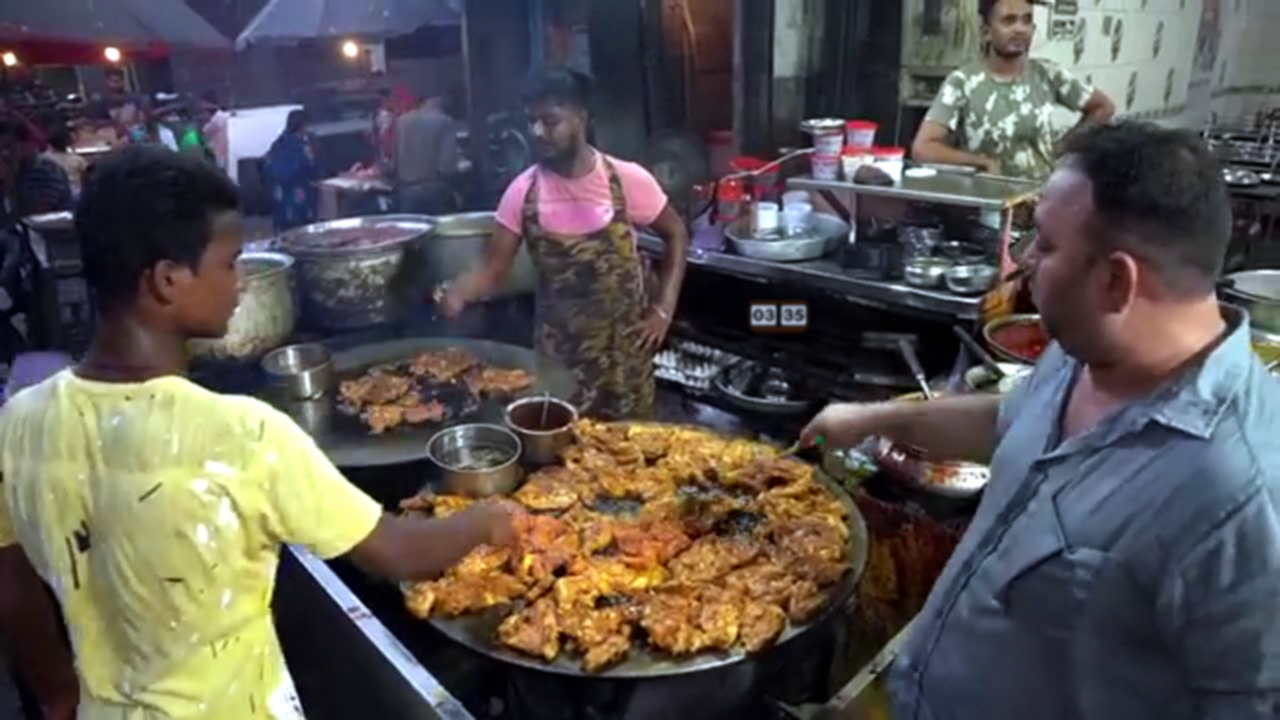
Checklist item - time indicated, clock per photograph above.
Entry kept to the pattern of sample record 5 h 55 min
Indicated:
3 h 35 min
